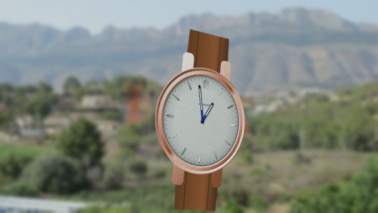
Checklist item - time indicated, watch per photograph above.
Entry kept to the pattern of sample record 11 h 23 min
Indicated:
12 h 58 min
